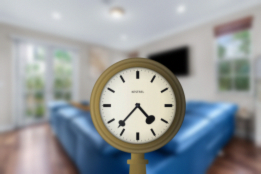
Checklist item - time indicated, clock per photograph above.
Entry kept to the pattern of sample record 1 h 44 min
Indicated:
4 h 37 min
